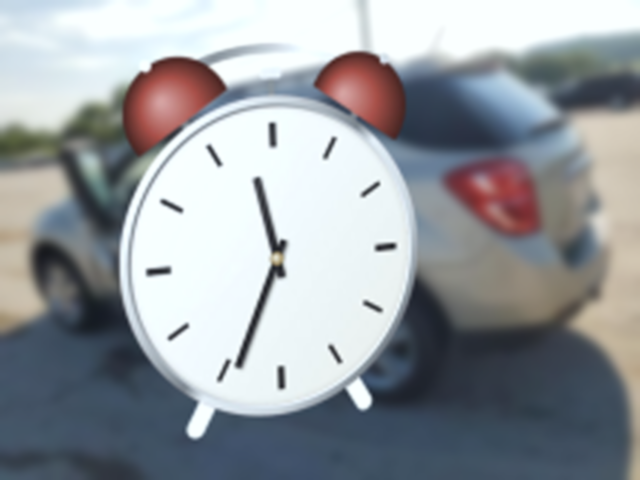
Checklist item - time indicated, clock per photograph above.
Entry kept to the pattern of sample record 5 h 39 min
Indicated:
11 h 34 min
